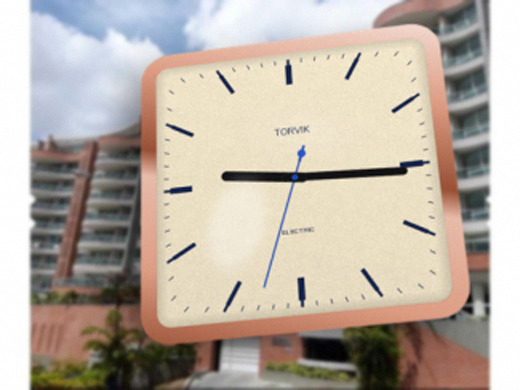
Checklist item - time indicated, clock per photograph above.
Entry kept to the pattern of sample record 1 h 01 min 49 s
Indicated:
9 h 15 min 33 s
